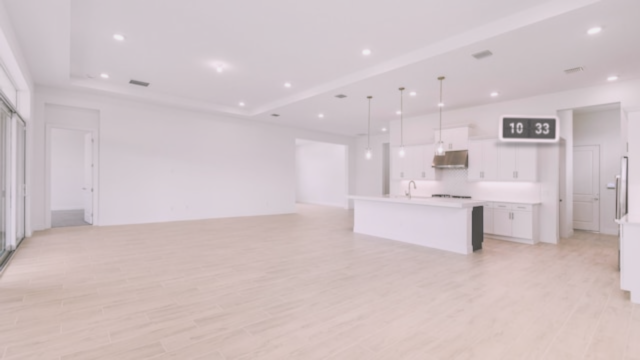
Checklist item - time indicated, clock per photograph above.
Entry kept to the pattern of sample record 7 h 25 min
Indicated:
10 h 33 min
